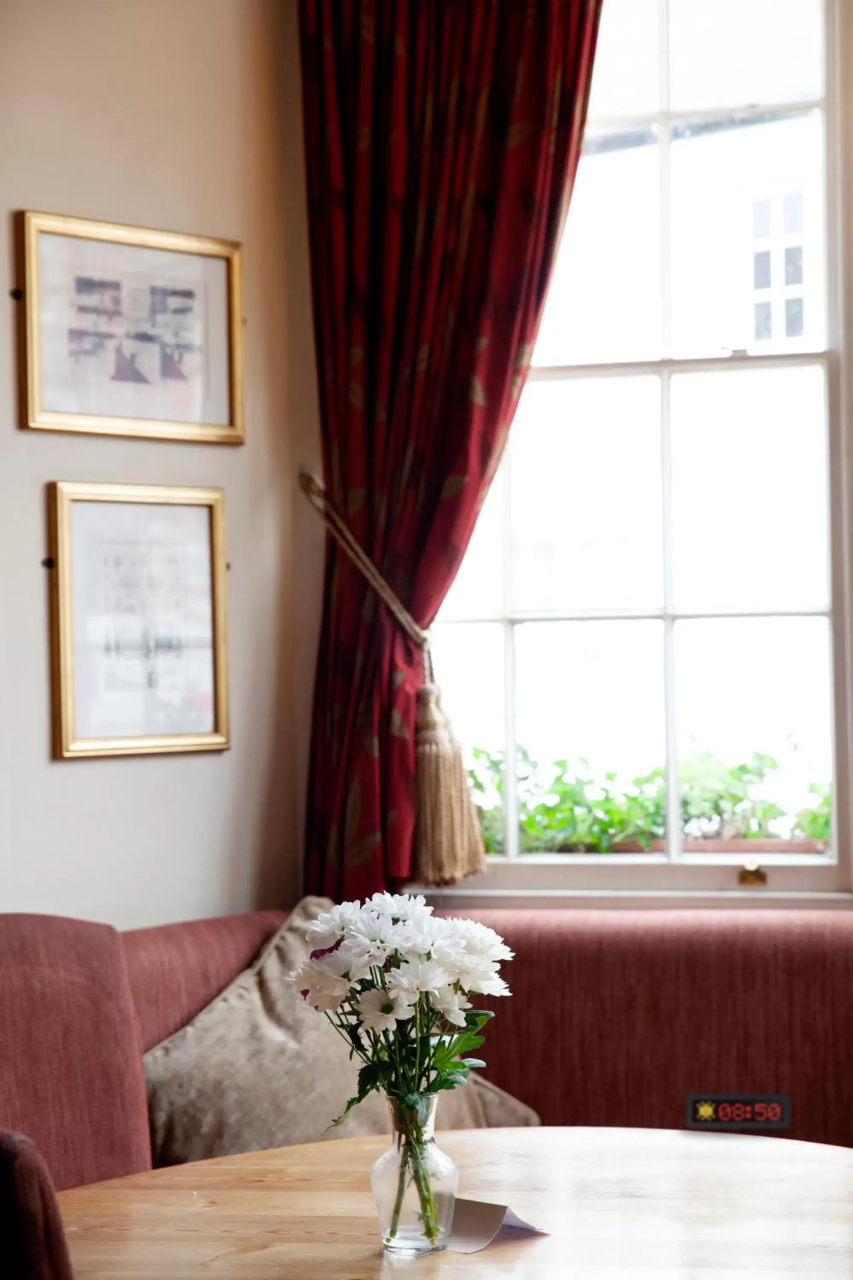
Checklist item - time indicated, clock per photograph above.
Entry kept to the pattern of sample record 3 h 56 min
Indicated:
8 h 50 min
